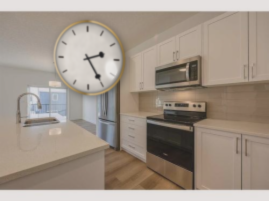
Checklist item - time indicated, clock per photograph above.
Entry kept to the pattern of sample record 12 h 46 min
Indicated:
2 h 25 min
